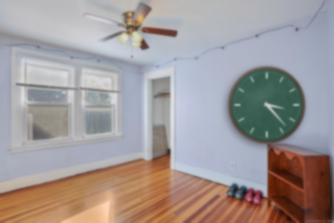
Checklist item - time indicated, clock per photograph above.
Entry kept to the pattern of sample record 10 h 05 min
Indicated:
3 h 23 min
